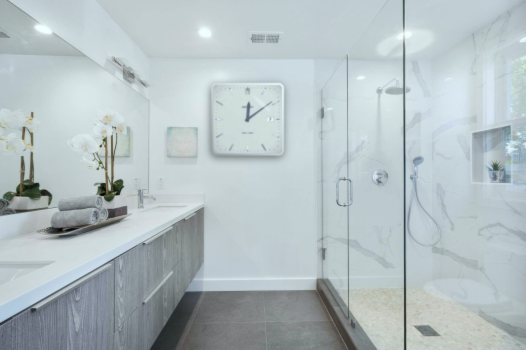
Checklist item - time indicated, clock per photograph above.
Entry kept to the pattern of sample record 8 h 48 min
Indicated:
12 h 09 min
